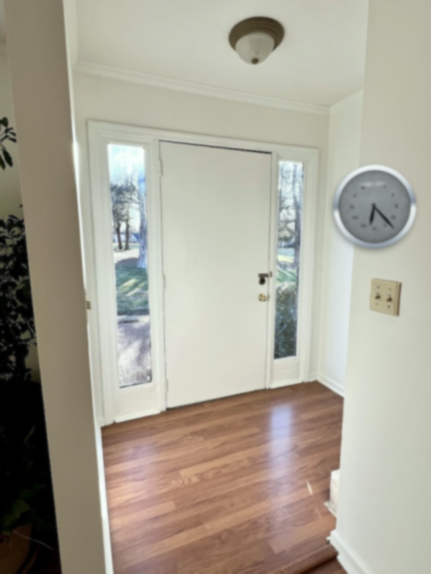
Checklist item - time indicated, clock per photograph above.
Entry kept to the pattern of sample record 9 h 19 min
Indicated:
6 h 23 min
